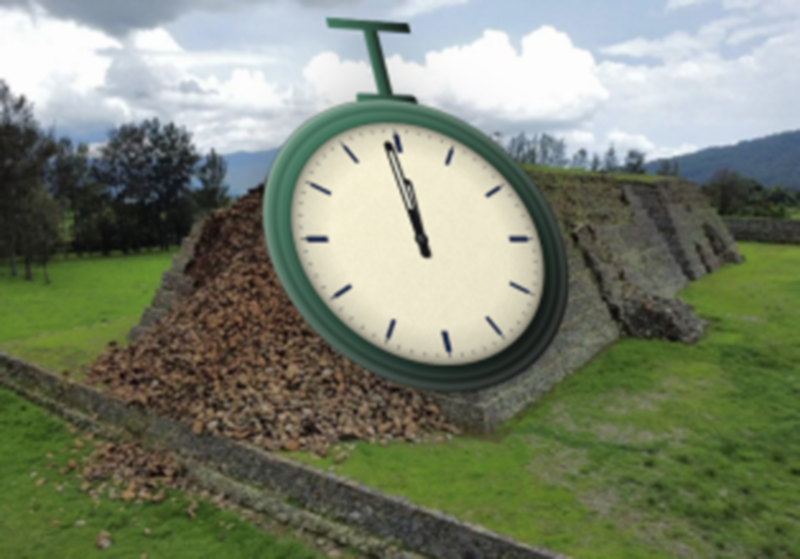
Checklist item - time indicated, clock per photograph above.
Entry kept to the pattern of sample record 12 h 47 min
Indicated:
11 h 59 min
